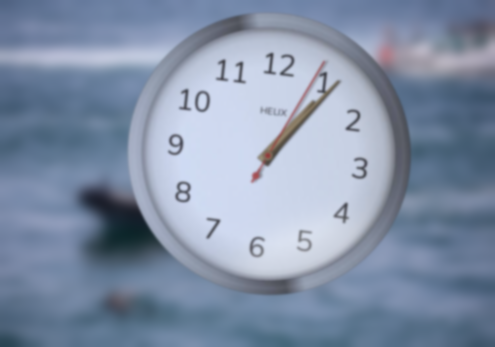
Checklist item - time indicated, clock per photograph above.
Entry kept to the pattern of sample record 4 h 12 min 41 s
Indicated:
1 h 06 min 04 s
